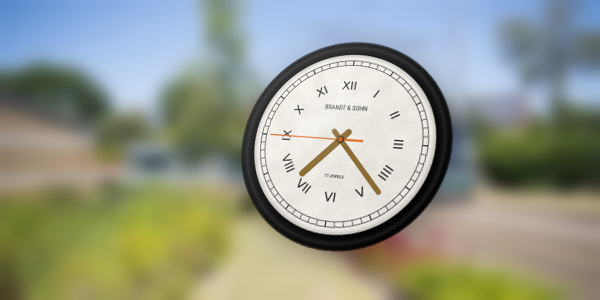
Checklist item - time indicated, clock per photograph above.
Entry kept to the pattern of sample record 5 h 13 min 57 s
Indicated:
7 h 22 min 45 s
